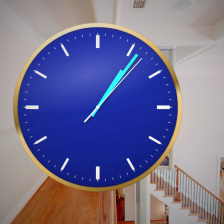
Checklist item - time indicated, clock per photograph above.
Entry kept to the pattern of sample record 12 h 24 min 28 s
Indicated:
1 h 06 min 07 s
